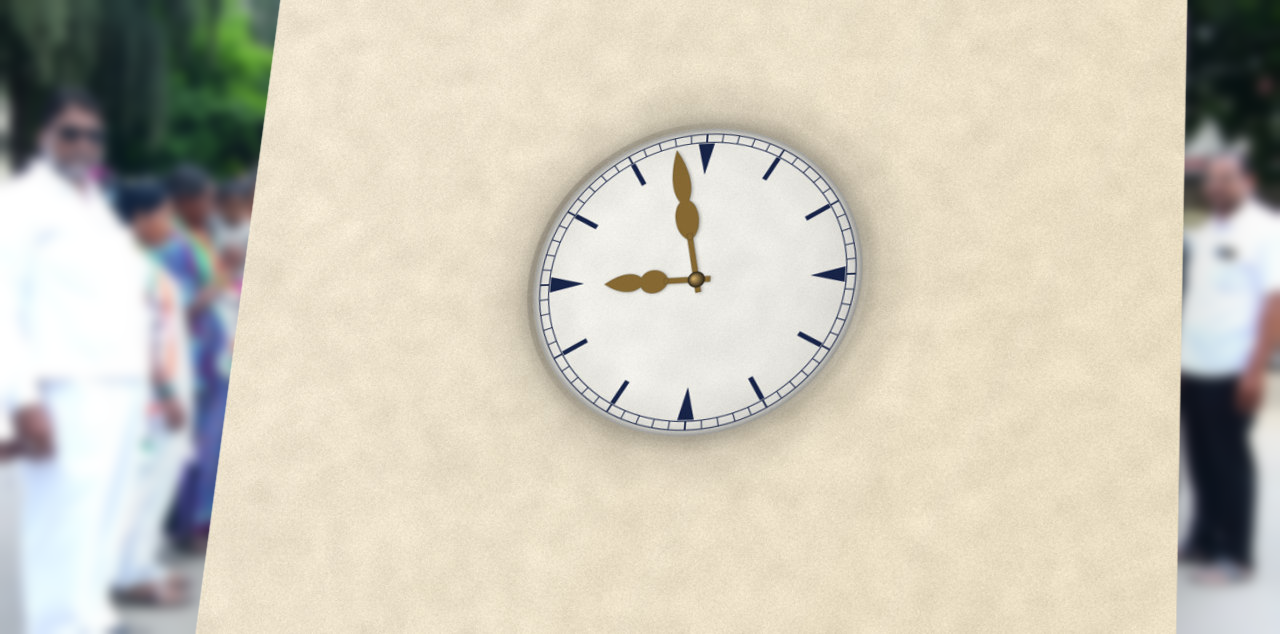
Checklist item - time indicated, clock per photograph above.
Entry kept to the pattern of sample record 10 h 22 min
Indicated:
8 h 58 min
